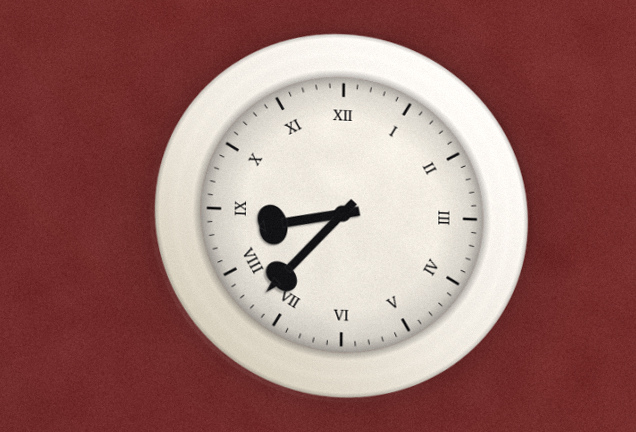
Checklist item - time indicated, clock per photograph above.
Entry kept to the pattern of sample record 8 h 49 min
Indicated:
8 h 37 min
